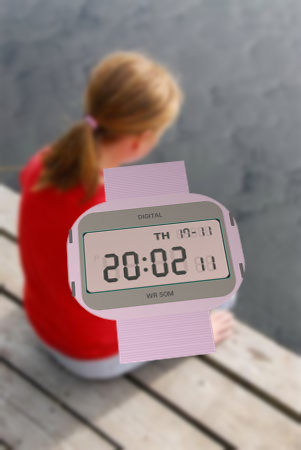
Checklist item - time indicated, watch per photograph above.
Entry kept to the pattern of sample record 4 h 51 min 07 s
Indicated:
20 h 02 min 11 s
